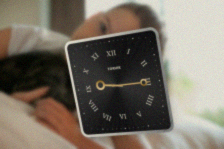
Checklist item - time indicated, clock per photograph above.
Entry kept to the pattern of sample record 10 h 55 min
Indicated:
9 h 15 min
